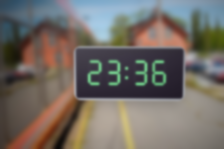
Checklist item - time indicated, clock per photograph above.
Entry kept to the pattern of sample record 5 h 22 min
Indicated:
23 h 36 min
